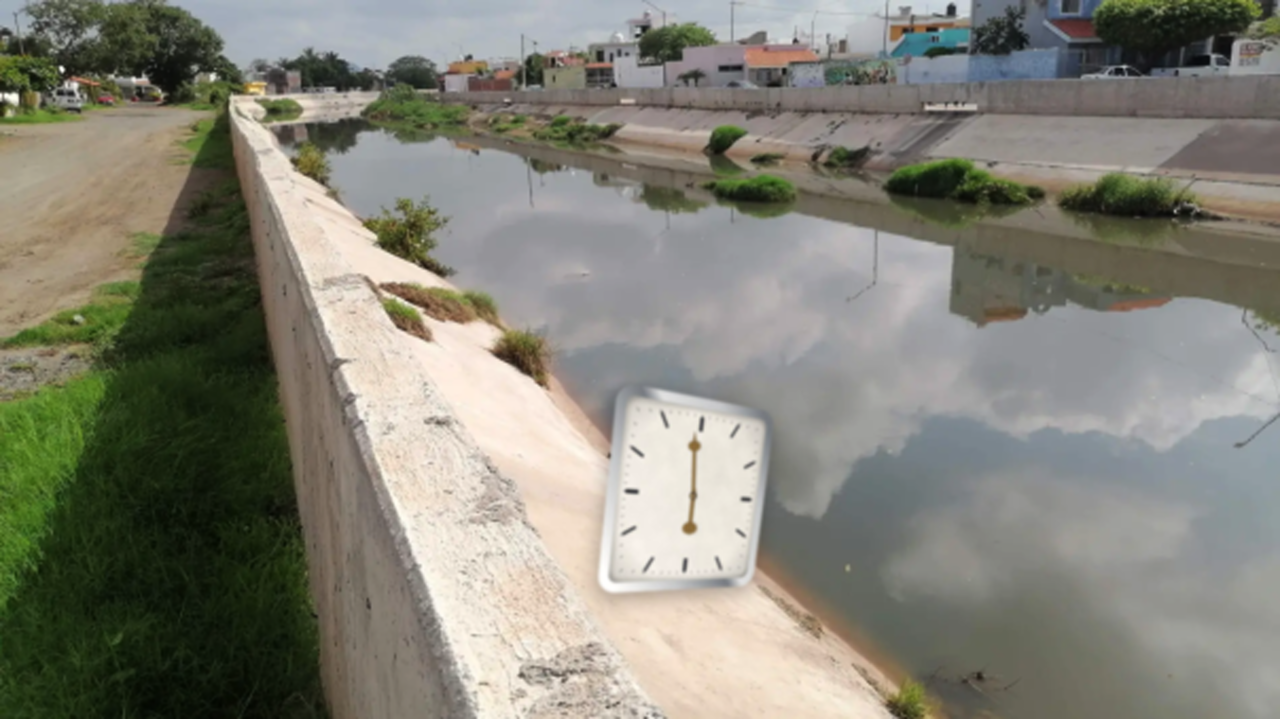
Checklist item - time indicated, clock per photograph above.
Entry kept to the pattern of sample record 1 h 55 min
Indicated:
5 h 59 min
